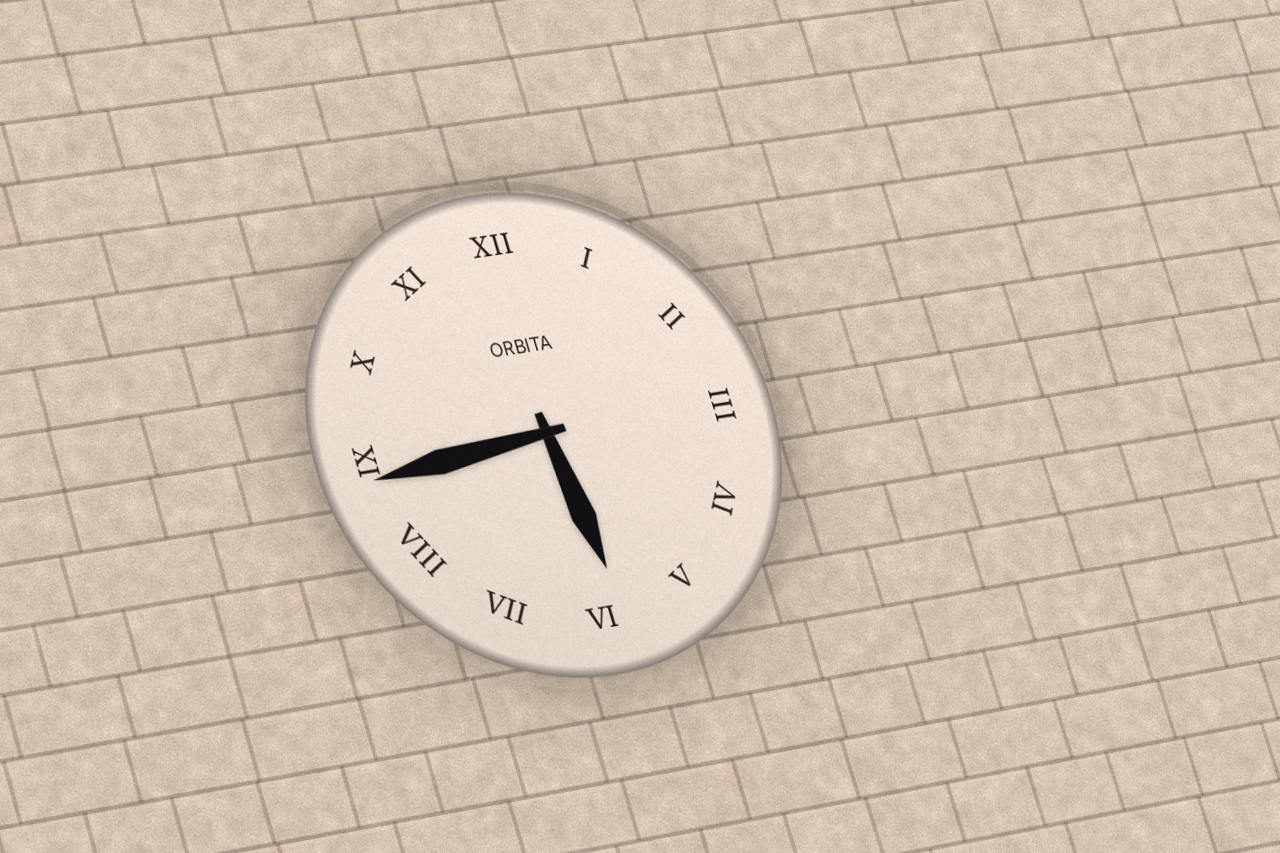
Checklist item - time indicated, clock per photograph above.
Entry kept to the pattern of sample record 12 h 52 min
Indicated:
5 h 44 min
